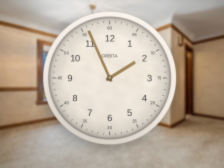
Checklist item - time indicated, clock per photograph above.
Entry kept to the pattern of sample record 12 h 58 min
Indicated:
1 h 56 min
